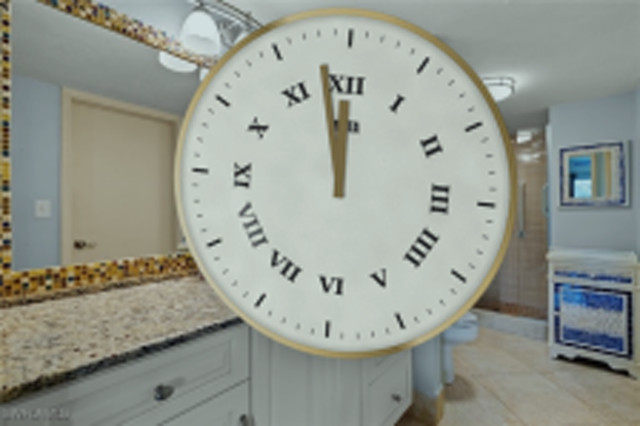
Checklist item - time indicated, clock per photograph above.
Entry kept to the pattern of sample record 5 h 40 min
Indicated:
11 h 58 min
